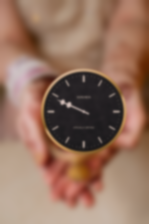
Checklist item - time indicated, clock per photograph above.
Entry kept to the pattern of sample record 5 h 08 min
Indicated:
9 h 49 min
